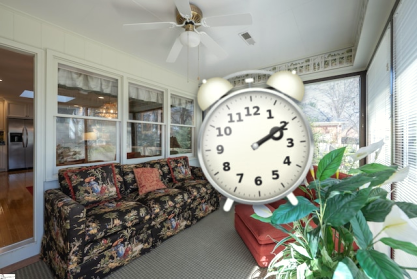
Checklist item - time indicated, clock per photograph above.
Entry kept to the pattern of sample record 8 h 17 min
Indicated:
2 h 10 min
